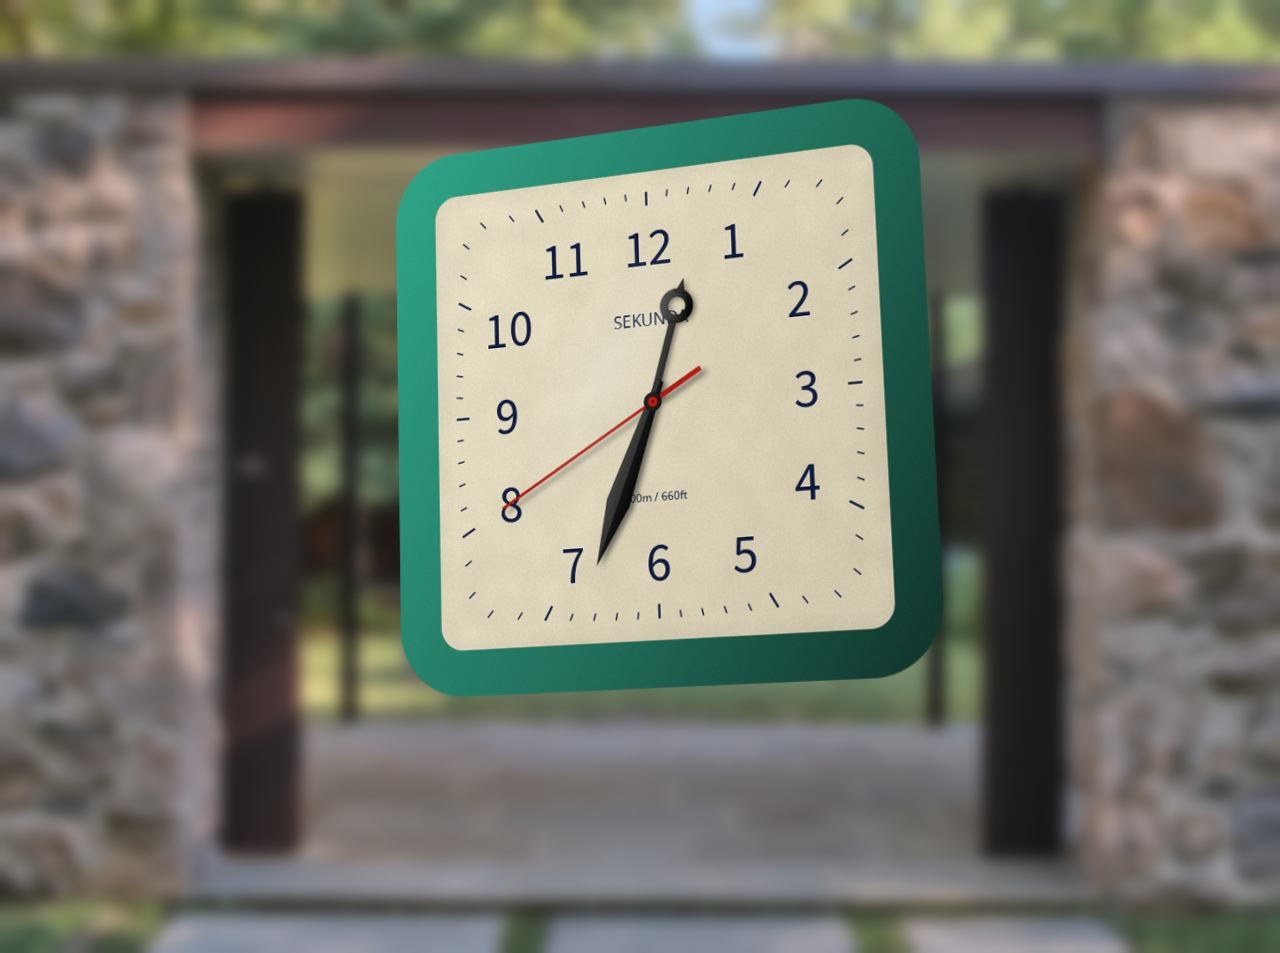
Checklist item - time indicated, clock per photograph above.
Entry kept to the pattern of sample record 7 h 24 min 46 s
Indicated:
12 h 33 min 40 s
